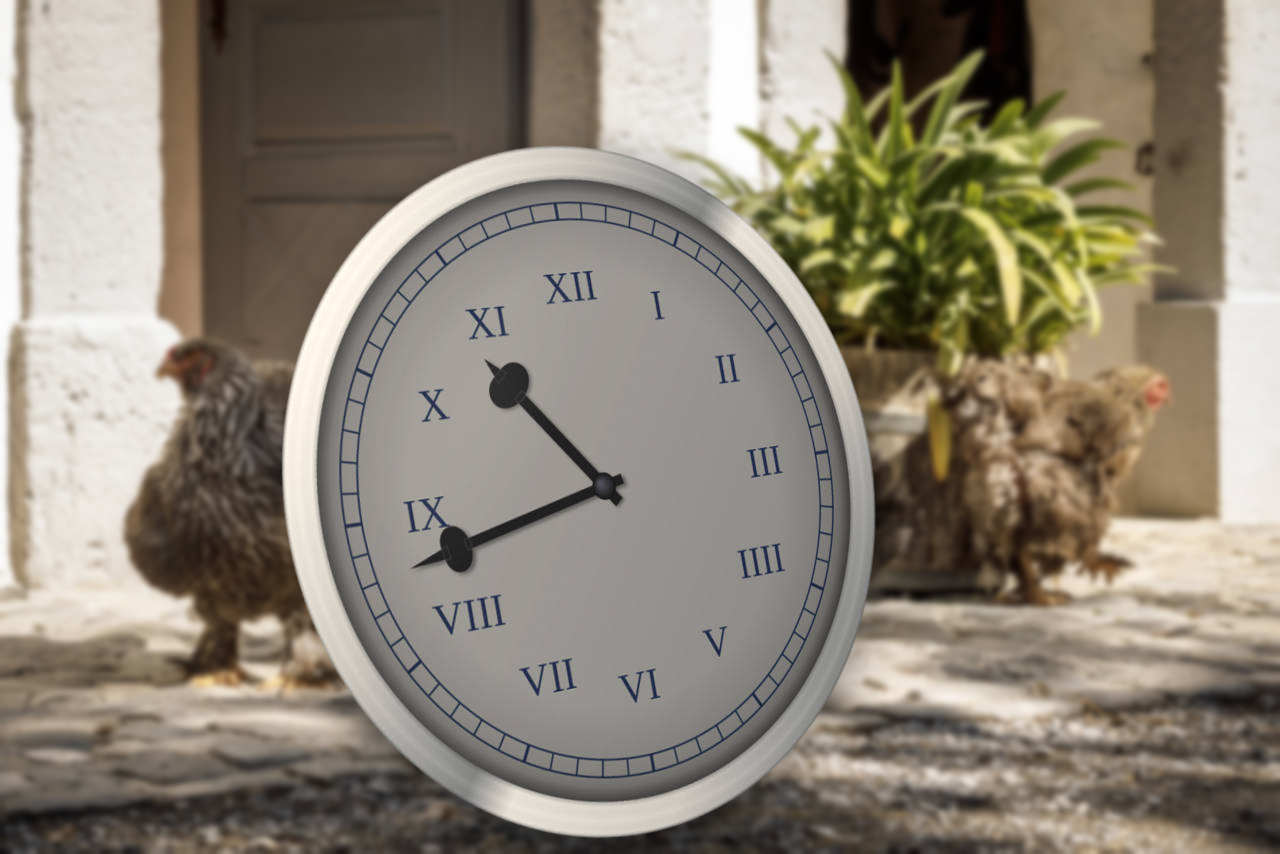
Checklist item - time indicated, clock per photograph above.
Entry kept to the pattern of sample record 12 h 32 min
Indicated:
10 h 43 min
